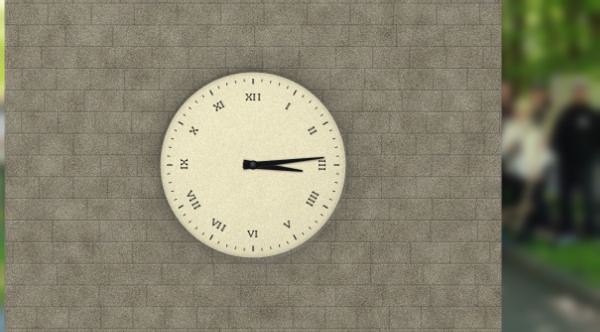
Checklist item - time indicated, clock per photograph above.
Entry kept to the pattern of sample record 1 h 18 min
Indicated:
3 h 14 min
